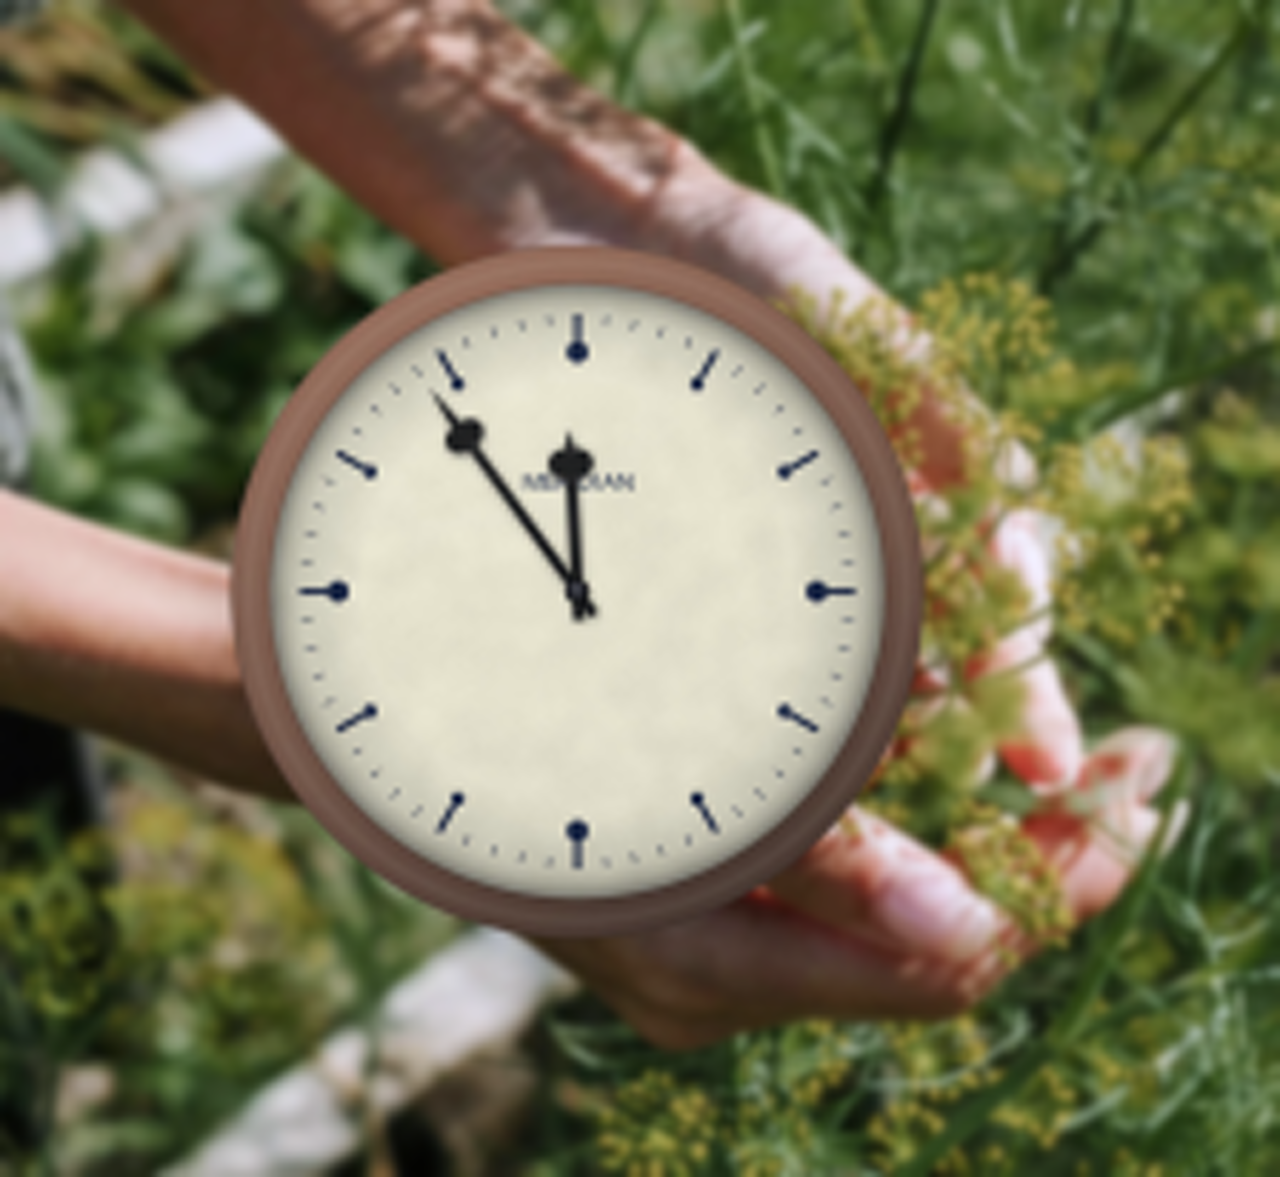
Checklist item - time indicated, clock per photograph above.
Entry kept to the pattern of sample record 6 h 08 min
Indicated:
11 h 54 min
